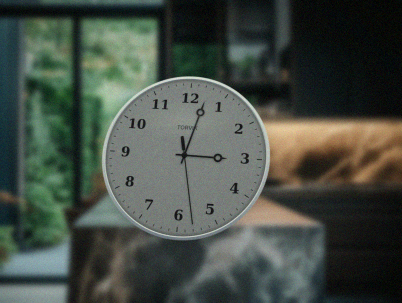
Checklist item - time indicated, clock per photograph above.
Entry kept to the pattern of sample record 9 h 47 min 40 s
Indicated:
3 h 02 min 28 s
